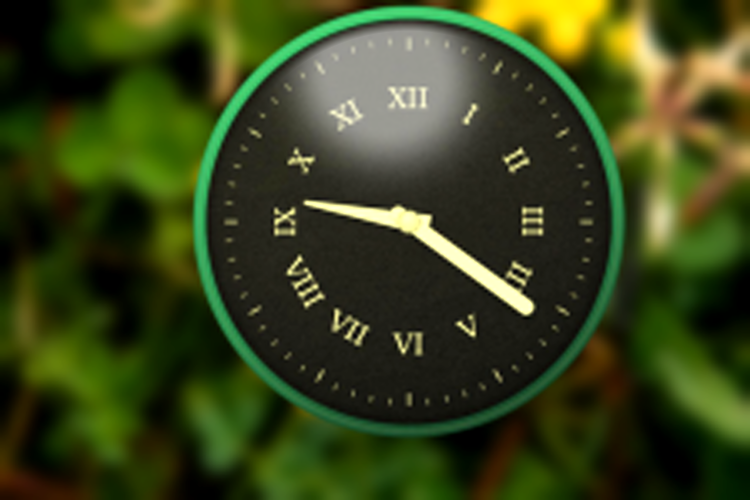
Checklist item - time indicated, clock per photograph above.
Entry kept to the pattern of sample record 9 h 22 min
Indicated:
9 h 21 min
